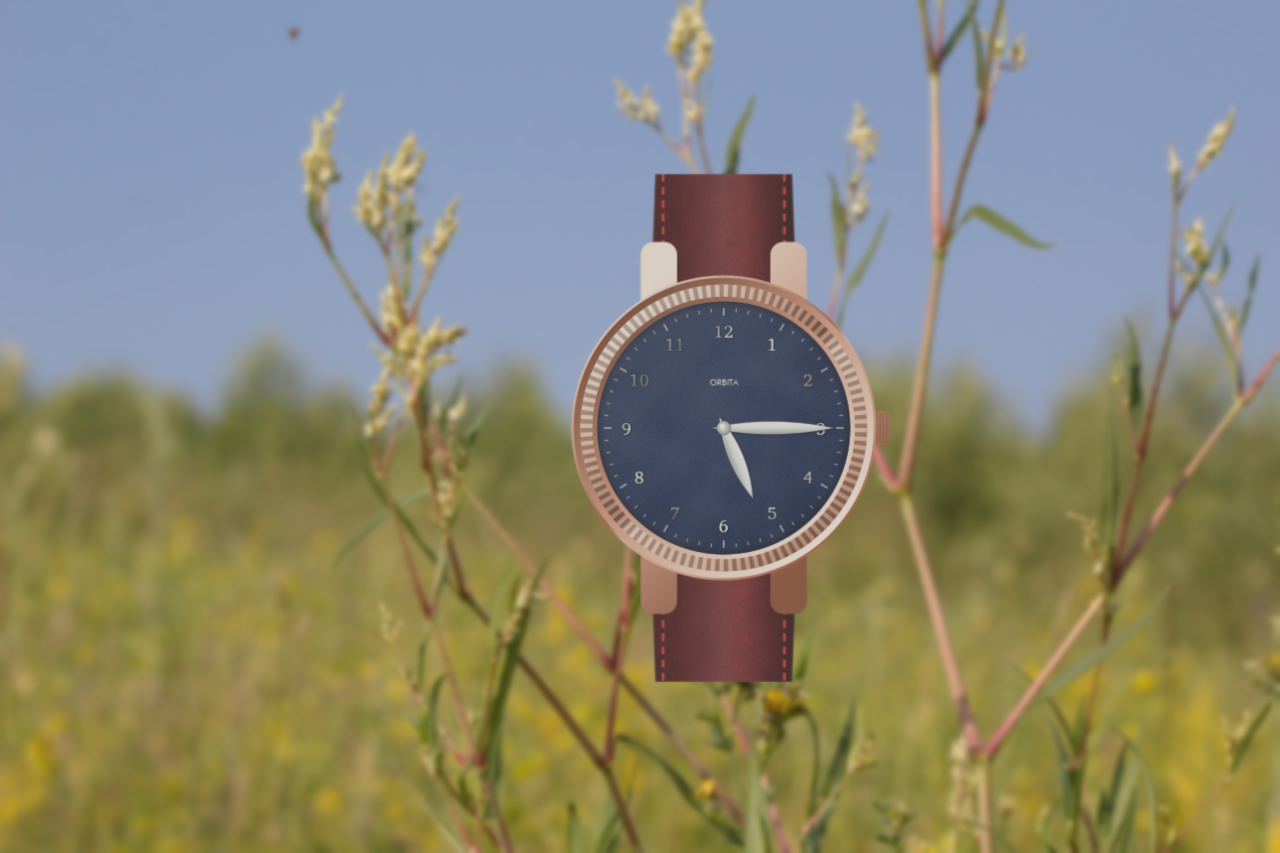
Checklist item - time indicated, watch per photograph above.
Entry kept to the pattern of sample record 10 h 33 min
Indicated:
5 h 15 min
